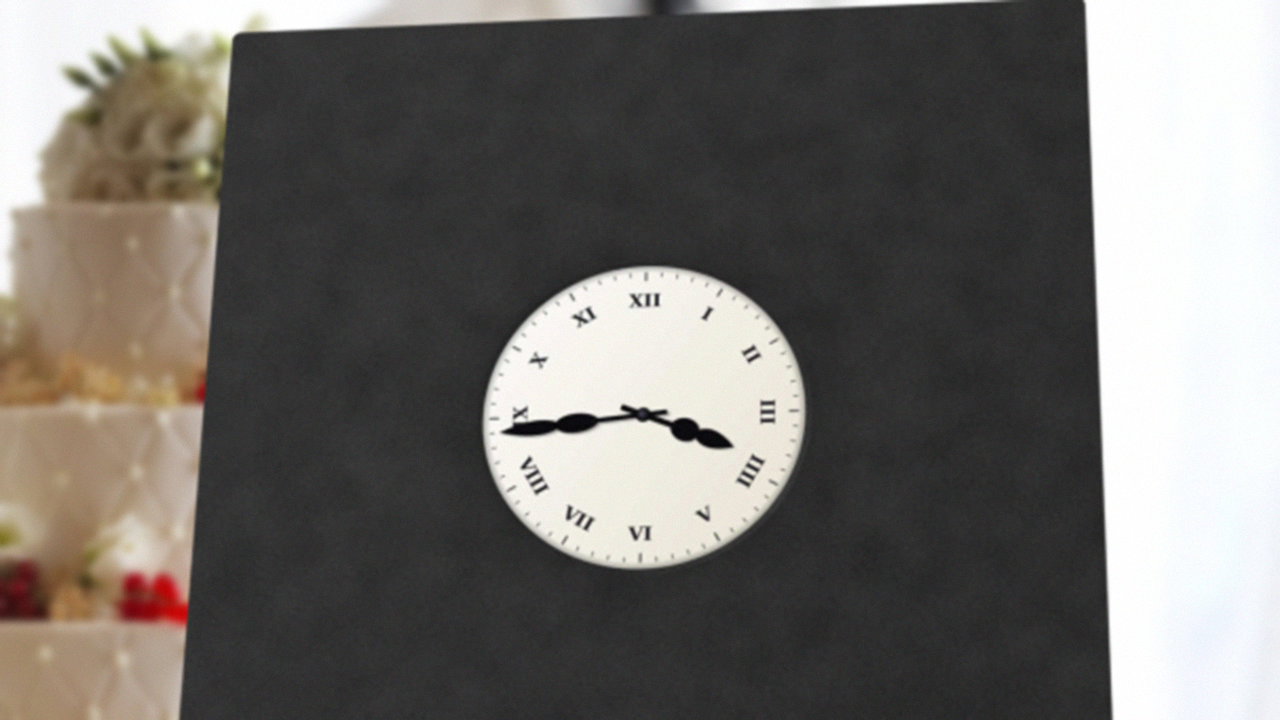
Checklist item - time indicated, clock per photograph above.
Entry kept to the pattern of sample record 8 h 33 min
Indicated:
3 h 44 min
